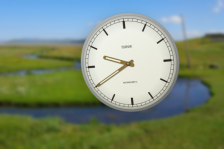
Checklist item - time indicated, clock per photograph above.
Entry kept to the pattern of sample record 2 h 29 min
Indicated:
9 h 40 min
